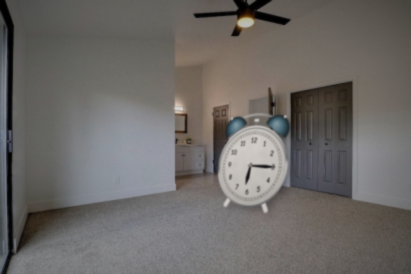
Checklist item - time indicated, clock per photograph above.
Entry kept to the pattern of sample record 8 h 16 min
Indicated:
6 h 15 min
